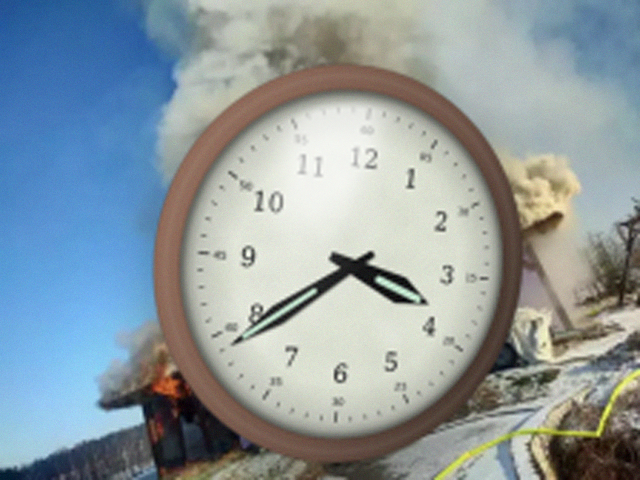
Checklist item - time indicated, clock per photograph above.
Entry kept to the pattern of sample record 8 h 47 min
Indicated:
3 h 39 min
